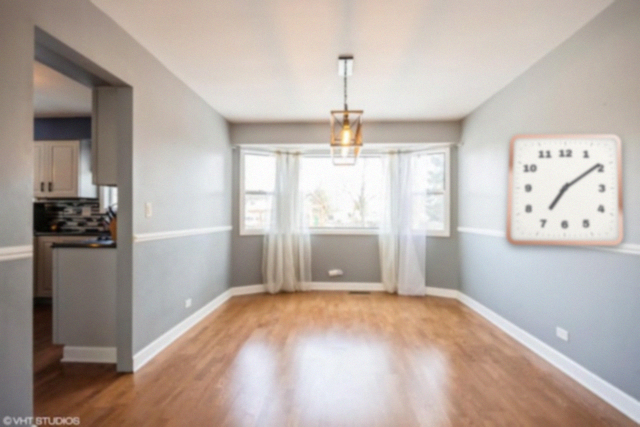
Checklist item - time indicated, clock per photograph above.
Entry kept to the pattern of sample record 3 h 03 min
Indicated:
7 h 09 min
